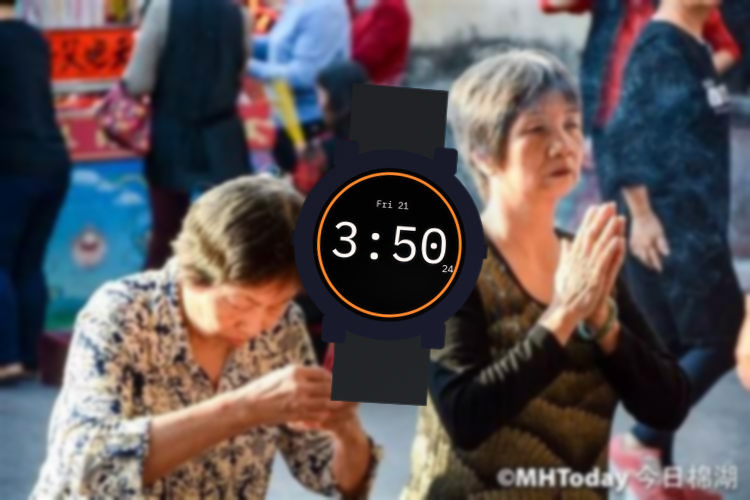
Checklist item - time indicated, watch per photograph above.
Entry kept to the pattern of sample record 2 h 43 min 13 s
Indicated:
3 h 50 min 24 s
